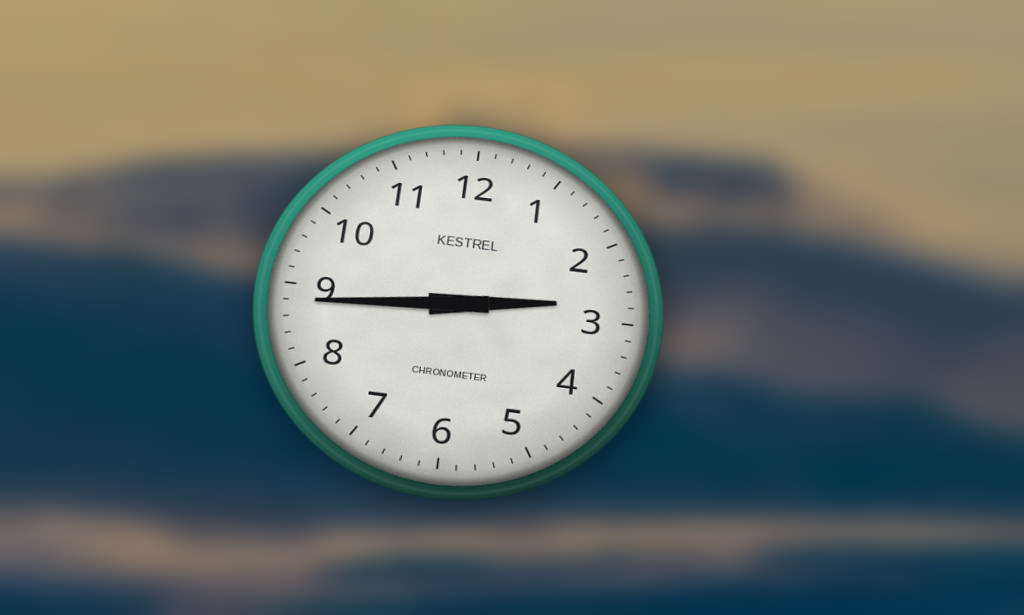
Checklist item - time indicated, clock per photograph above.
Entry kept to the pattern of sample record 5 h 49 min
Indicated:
2 h 44 min
